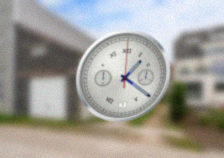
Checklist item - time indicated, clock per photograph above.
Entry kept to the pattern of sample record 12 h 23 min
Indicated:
1 h 21 min
